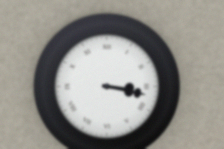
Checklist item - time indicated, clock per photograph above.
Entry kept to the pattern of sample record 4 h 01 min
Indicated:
3 h 17 min
